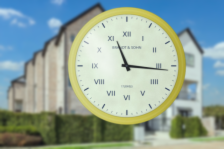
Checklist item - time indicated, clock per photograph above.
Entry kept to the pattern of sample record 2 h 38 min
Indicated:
11 h 16 min
